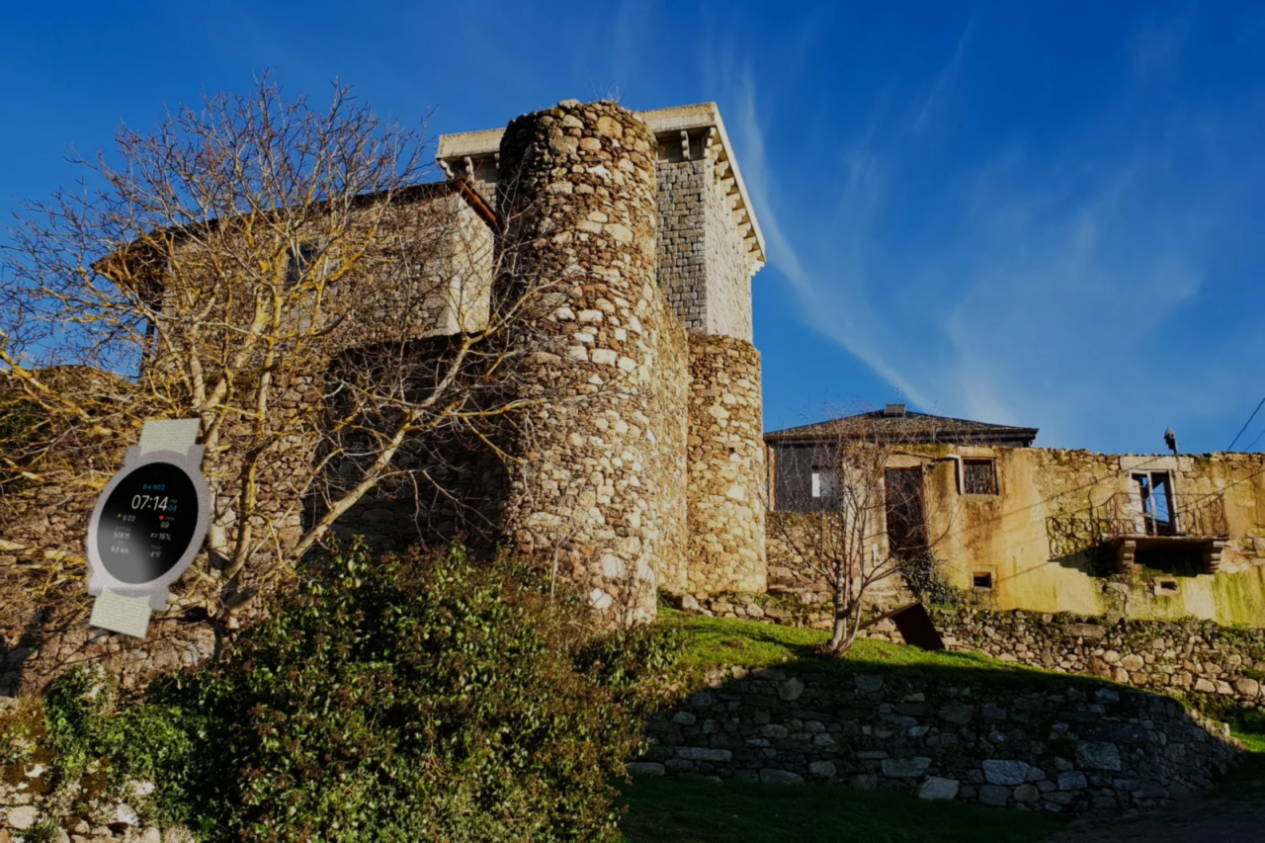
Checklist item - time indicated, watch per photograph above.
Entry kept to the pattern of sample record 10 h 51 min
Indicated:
7 h 14 min
